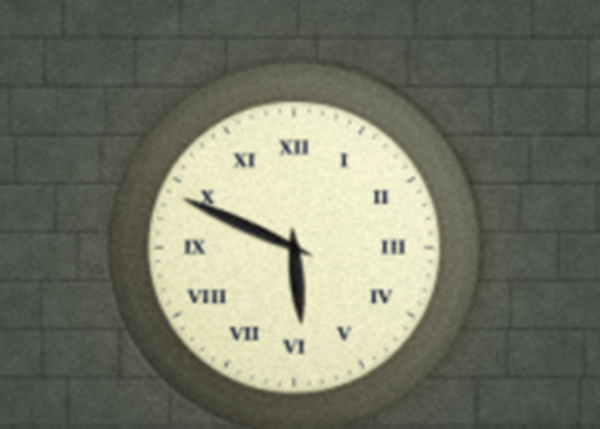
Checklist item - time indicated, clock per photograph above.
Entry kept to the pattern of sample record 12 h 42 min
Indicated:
5 h 49 min
